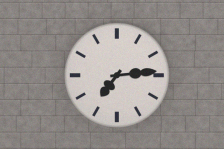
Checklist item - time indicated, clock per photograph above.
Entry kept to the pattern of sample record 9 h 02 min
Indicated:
7 h 14 min
